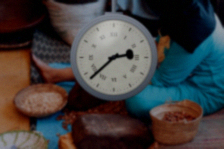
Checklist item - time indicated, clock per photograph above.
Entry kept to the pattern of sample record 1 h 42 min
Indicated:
2 h 38 min
